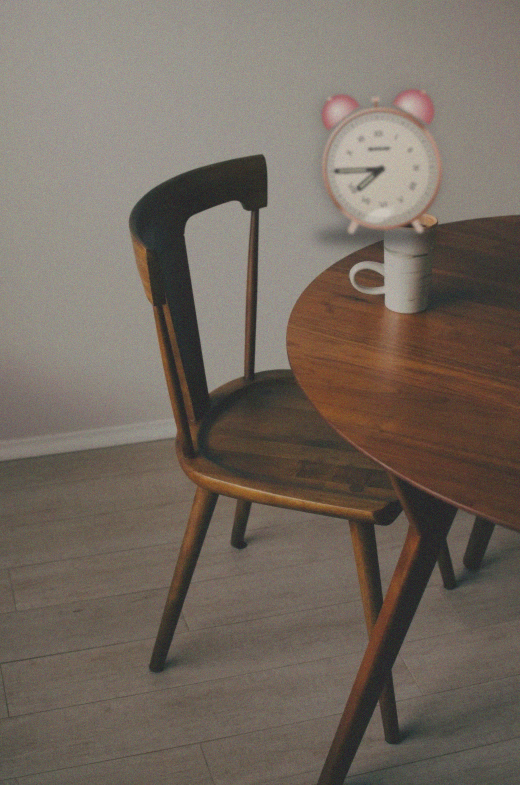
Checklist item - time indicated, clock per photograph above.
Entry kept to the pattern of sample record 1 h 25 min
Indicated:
7 h 45 min
